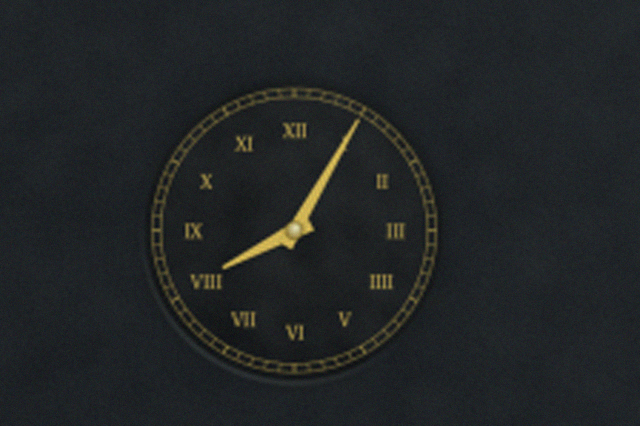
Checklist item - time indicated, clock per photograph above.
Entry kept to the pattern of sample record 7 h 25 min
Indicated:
8 h 05 min
